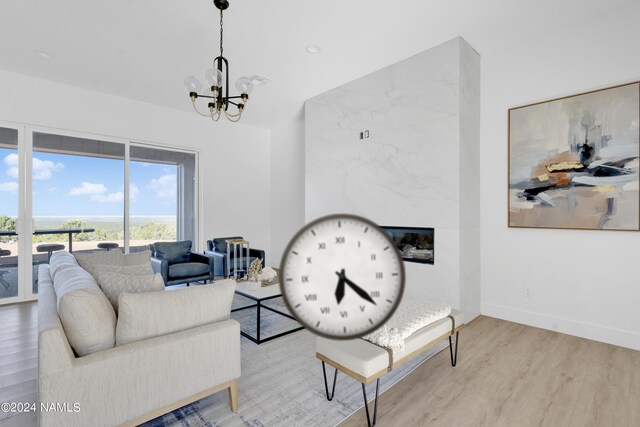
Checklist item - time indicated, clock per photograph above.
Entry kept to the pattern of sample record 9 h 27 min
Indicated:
6 h 22 min
